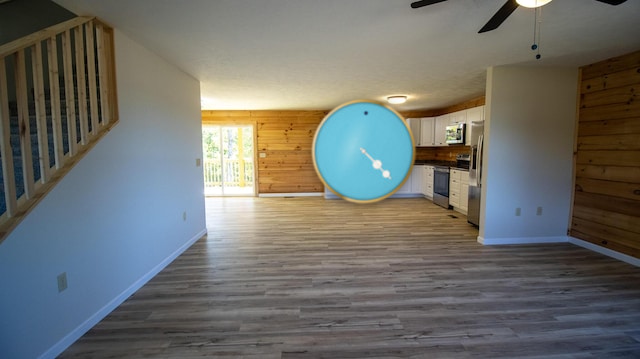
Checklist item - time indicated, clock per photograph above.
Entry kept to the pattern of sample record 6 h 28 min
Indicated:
4 h 22 min
